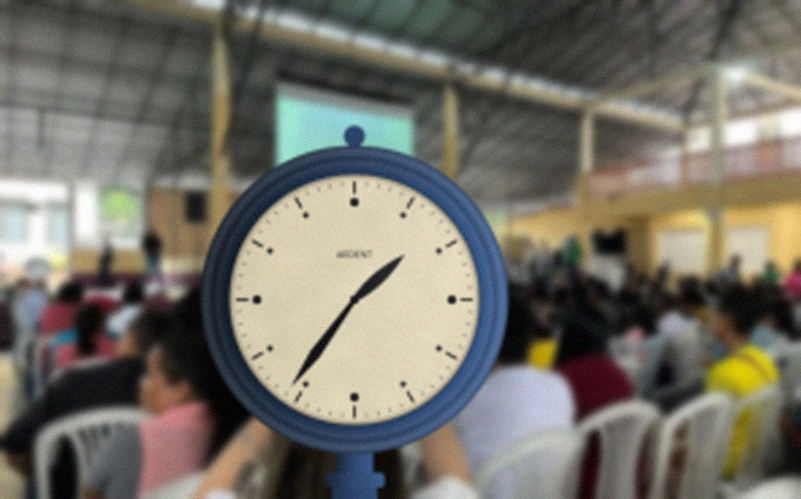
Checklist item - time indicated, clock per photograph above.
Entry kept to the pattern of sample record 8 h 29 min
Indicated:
1 h 36 min
